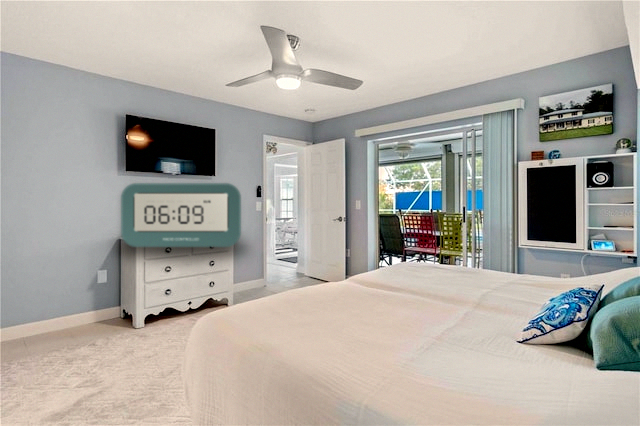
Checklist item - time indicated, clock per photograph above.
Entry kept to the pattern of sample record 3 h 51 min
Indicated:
6 h 09 min
